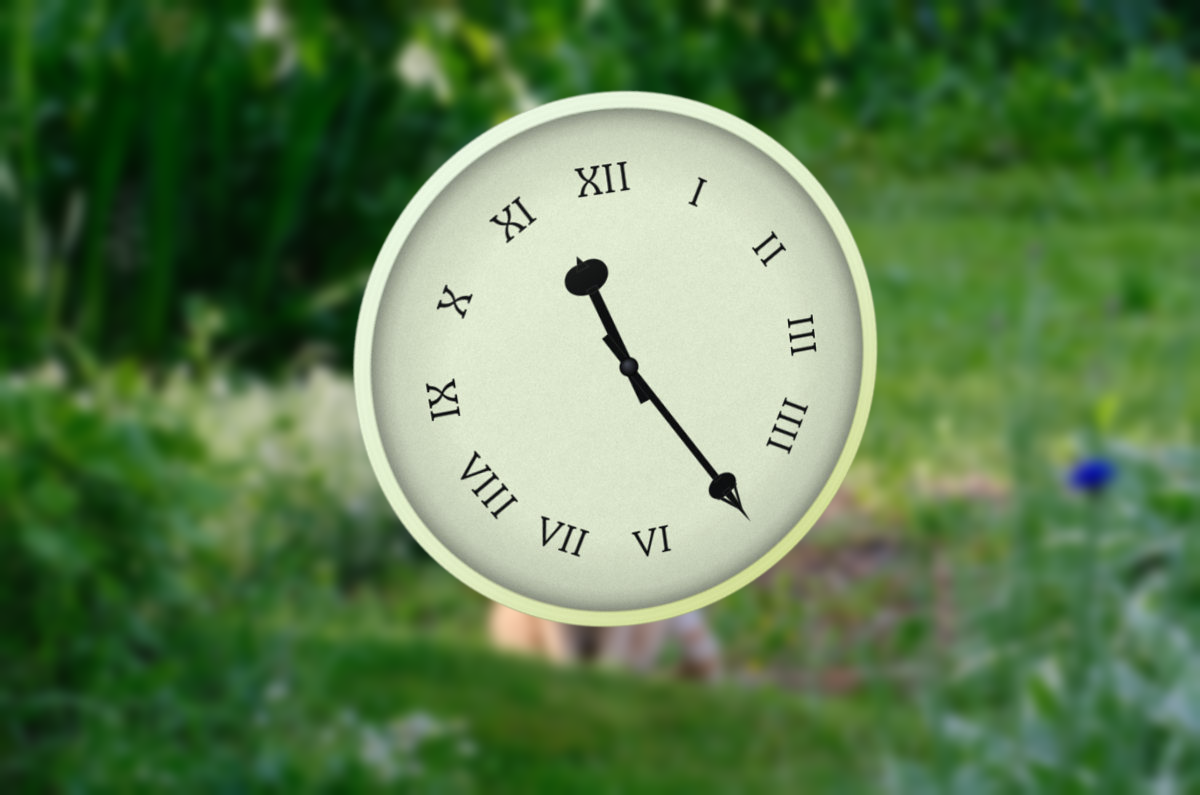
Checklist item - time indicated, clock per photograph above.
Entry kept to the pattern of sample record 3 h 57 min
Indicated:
11 h 25 min
